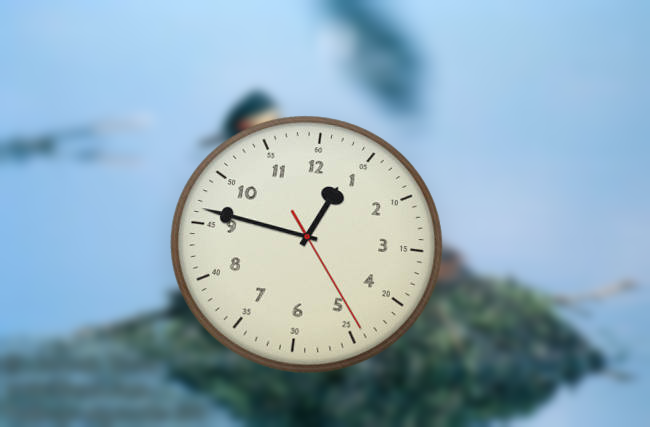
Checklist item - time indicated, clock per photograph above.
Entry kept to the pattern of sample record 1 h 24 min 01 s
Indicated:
12 h 46 min 24 s
